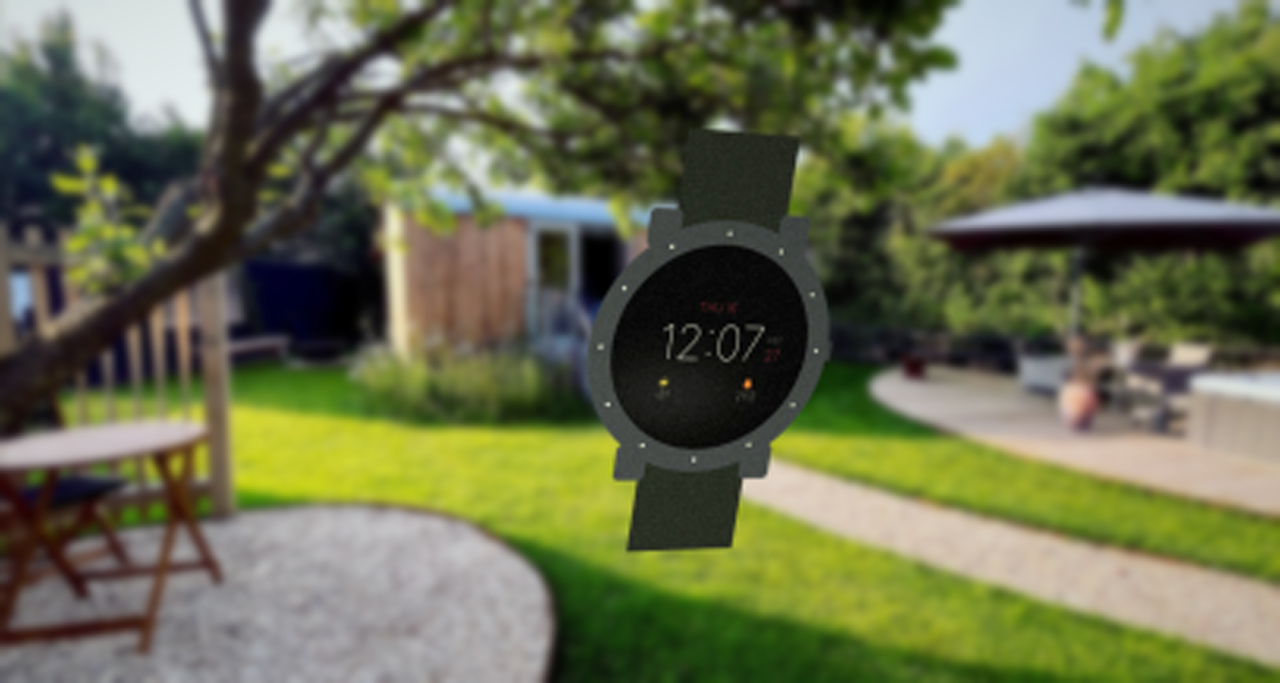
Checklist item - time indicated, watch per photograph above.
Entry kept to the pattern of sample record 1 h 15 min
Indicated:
12 h 07 min
